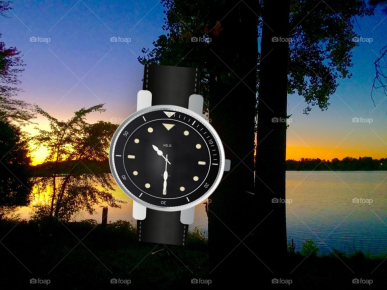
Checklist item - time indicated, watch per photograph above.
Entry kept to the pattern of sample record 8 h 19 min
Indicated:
10 h 30 min
